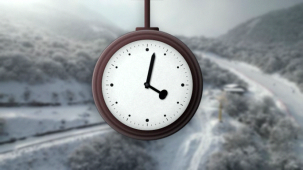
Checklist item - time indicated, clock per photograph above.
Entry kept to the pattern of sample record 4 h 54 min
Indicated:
4 h 02 min
